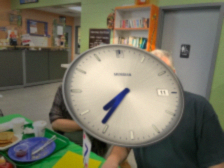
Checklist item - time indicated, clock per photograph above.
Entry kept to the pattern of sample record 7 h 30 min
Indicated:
7 h 36 min
